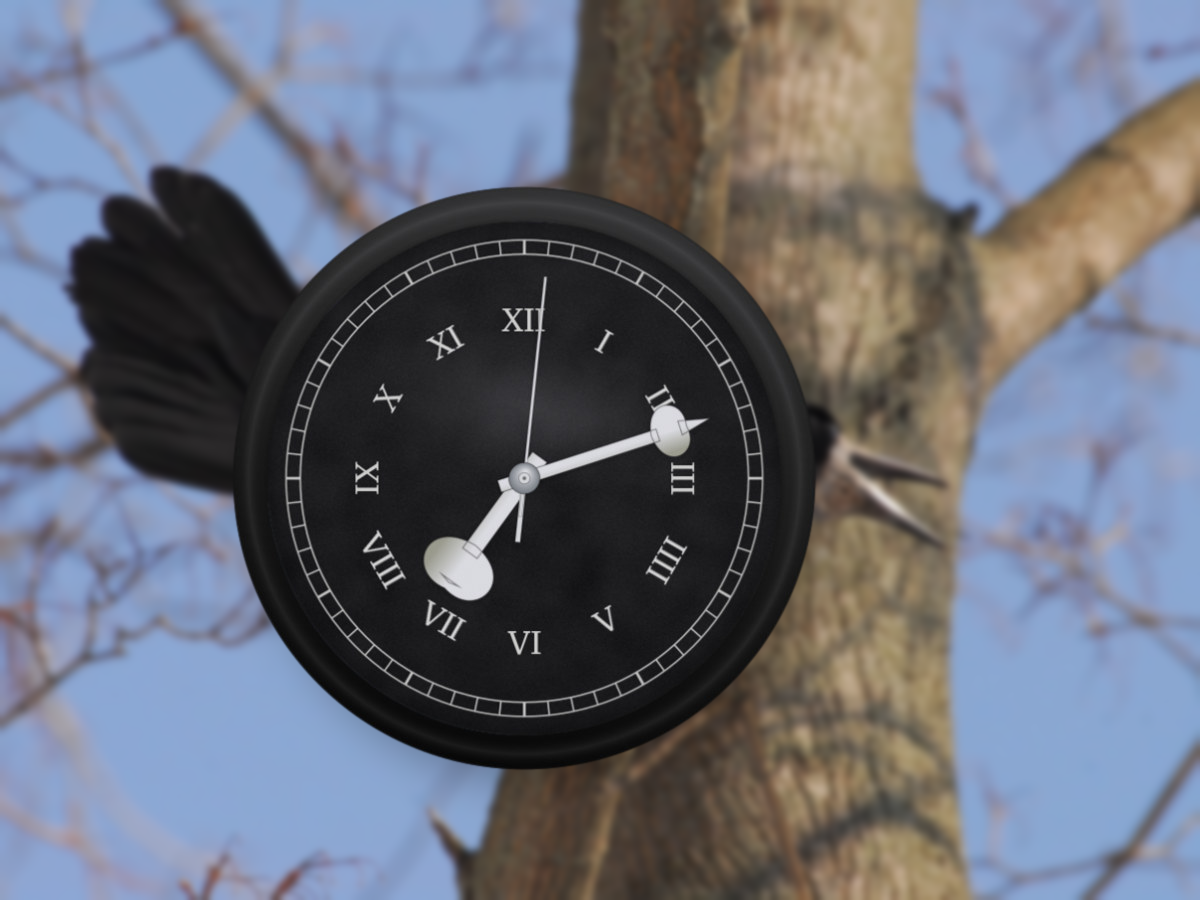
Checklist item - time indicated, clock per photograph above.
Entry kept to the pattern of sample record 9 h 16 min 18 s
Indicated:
7 h 12 min 01 s
